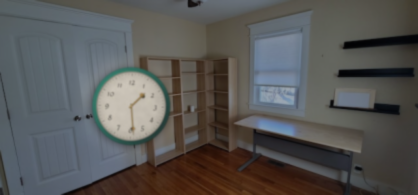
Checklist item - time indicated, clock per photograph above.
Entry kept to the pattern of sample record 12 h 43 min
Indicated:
1 h 29 min
